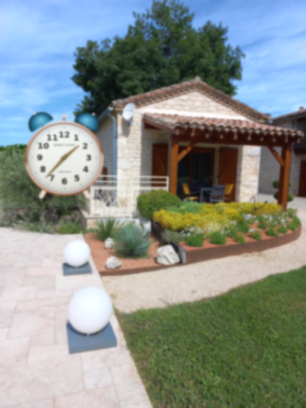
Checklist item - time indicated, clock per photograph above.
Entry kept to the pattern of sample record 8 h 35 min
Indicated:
1 h 37 min
